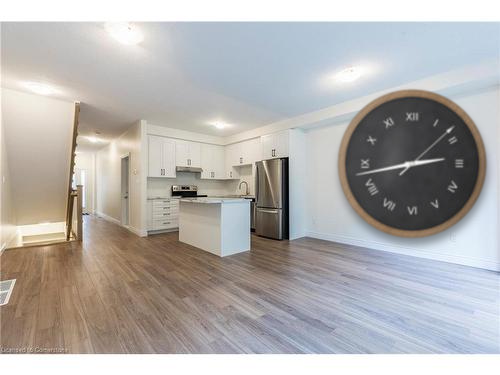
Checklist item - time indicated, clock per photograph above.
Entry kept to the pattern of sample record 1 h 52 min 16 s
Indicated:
2 h 43 min 08 s
